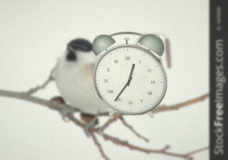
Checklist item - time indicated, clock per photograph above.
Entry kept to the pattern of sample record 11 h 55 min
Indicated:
12 h 36 min
